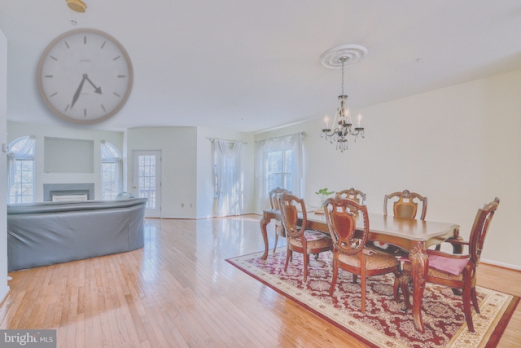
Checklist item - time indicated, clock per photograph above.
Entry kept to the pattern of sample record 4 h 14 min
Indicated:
4 h 34 min
